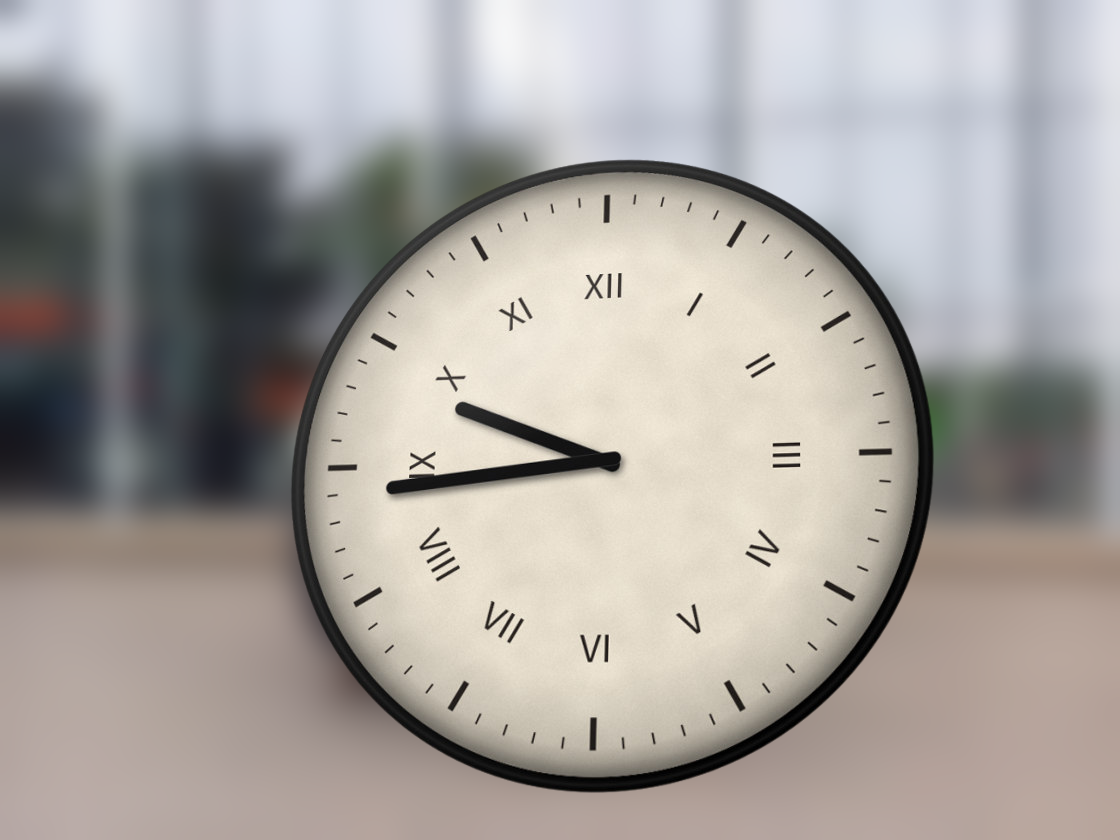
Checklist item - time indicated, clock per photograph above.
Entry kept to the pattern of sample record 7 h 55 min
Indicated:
9 h 44 min
